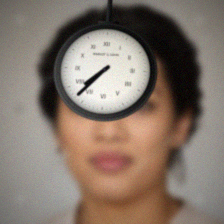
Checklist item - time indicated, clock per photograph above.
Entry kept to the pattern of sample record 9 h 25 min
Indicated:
7 h 37 min
